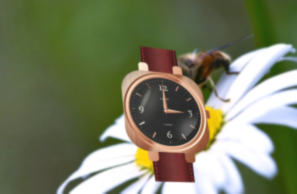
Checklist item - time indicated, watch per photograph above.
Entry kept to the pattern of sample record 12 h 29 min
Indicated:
3 h 00 min
